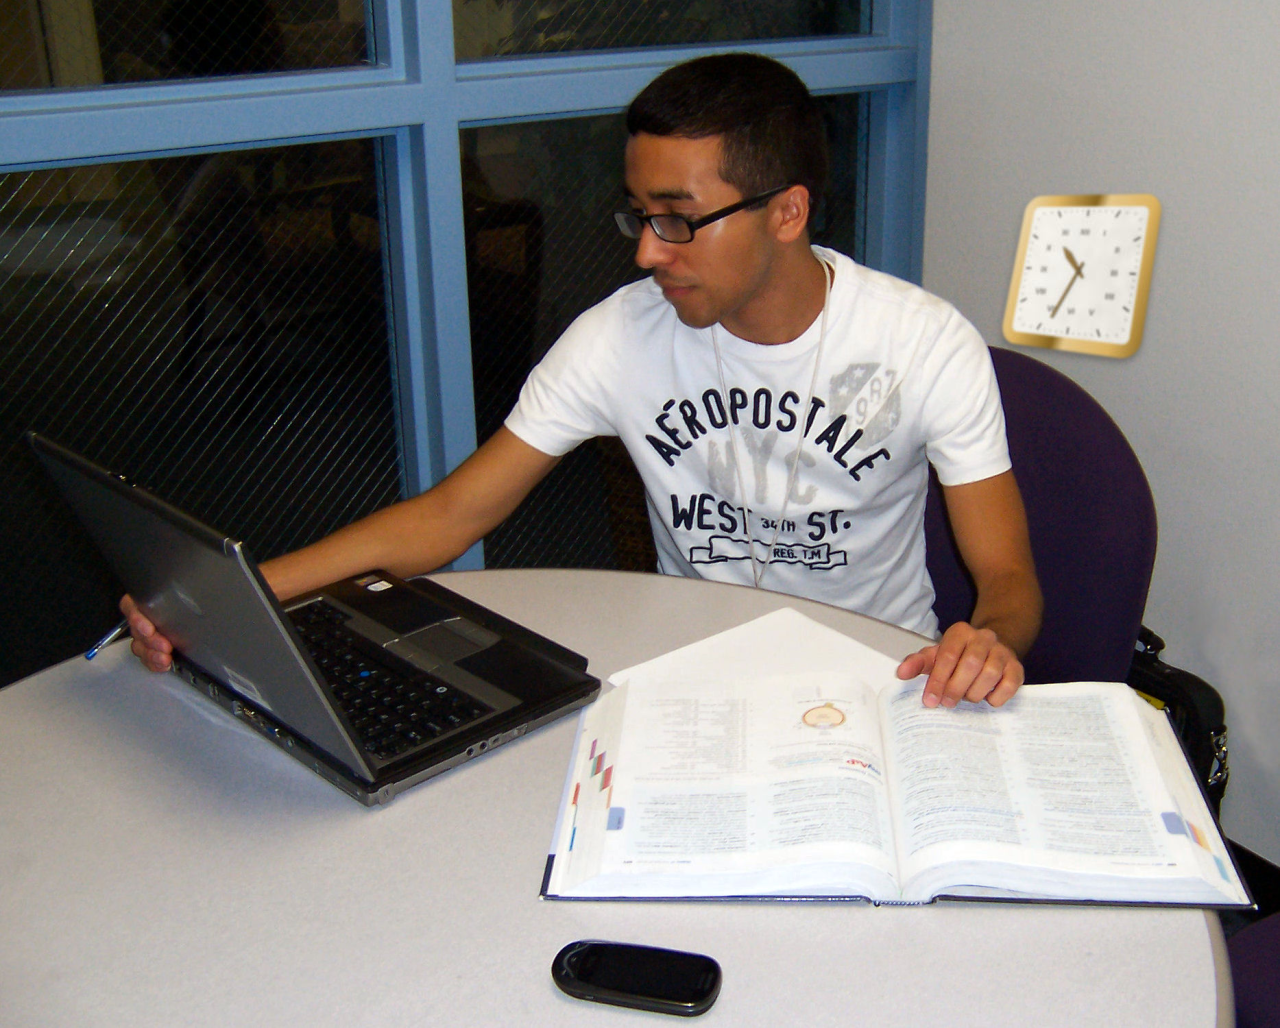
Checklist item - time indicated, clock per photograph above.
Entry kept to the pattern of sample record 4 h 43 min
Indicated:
10 h 34 min
